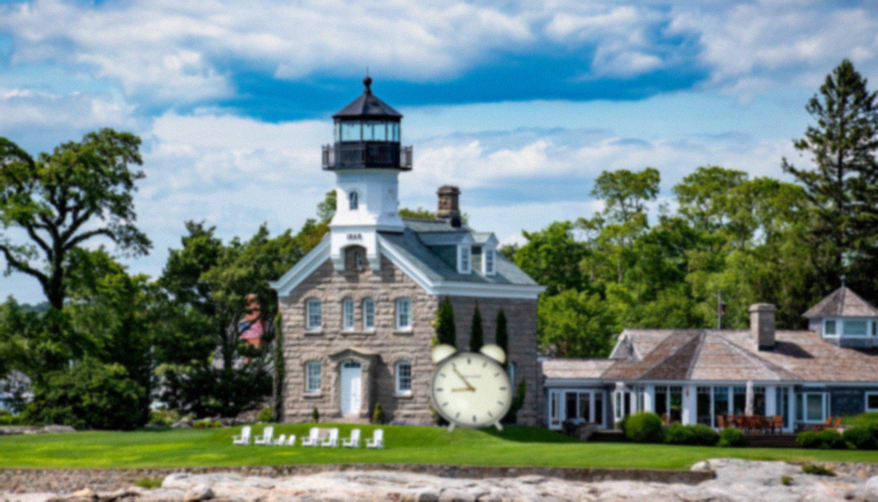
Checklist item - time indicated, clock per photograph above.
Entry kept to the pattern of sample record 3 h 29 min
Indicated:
8 h 54 min
